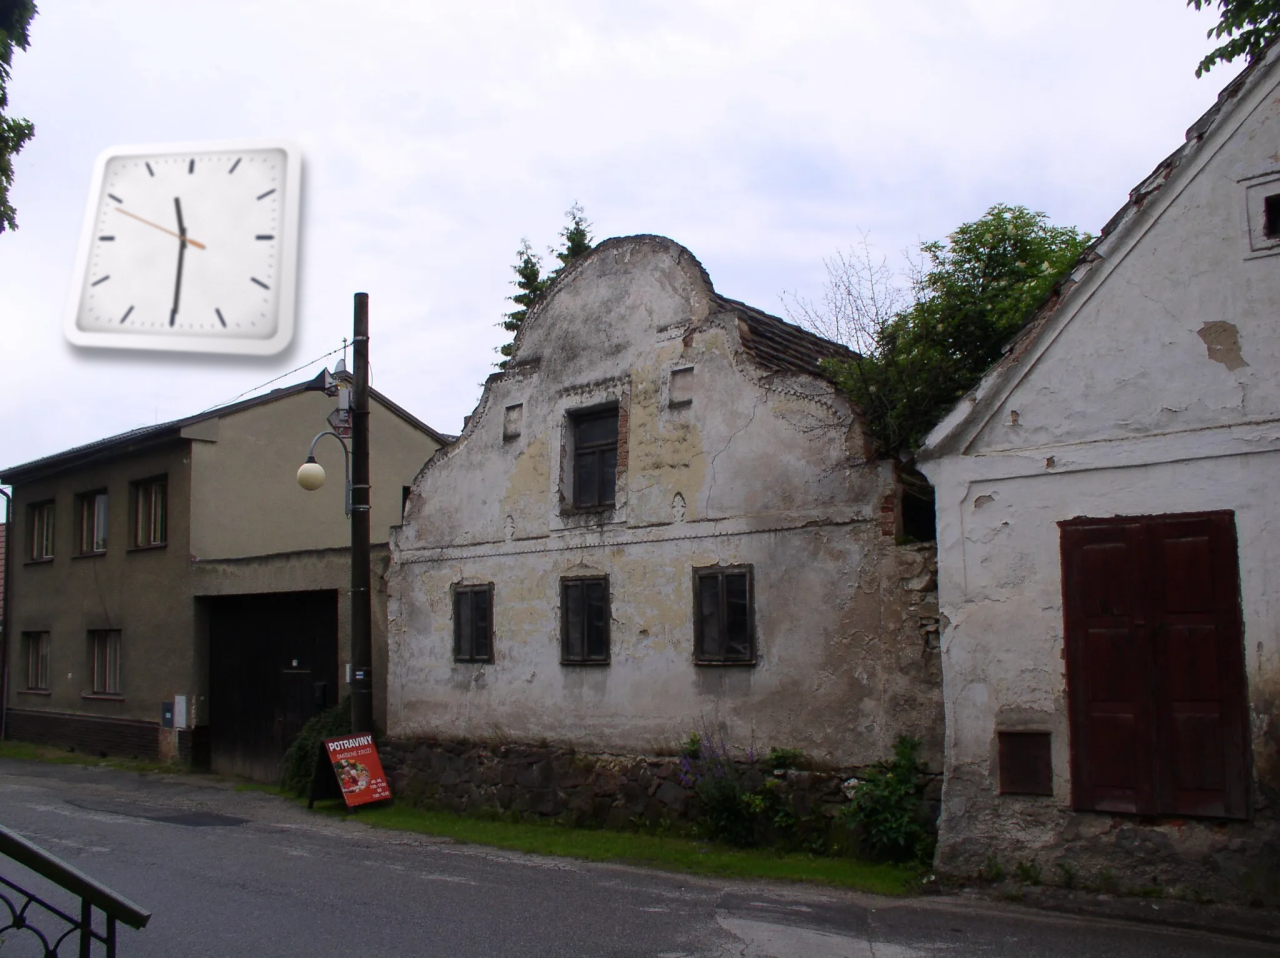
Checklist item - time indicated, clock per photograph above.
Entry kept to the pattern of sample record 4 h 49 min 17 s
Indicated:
11 h 29 min 49 s
